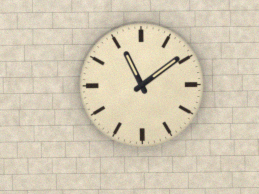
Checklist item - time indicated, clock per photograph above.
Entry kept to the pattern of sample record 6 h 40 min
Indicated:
11 h 09 min
